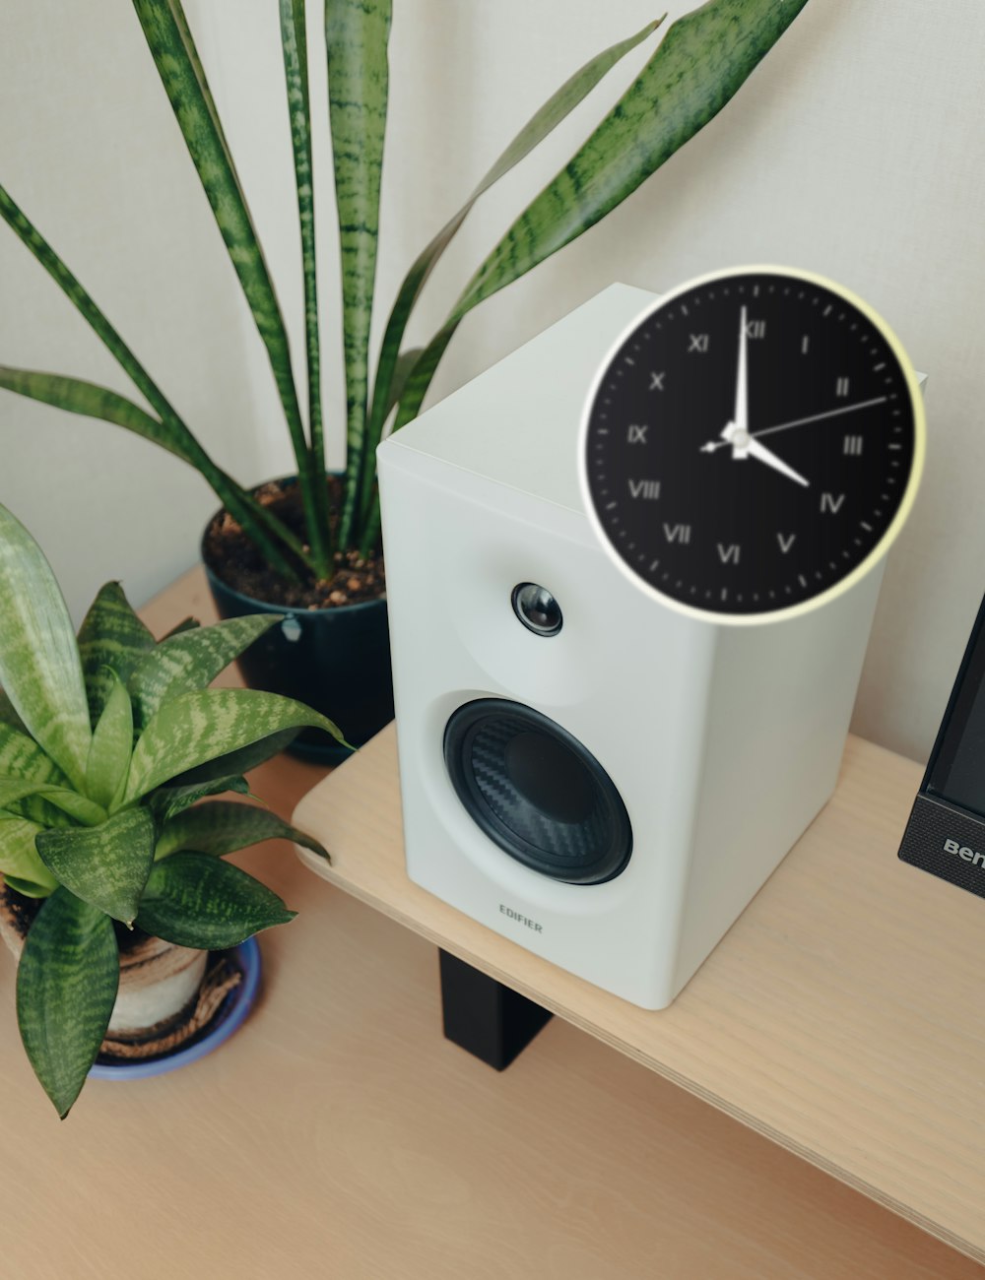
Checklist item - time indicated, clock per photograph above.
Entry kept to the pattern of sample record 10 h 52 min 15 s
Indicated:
3 h 59 min 12 s
